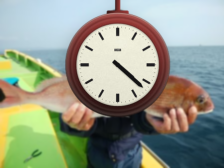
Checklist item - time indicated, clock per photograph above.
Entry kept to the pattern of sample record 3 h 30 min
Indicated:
4 h 22 min
